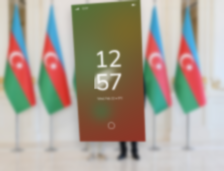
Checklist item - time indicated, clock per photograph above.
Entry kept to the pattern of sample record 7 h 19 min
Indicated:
12 h 57 min
